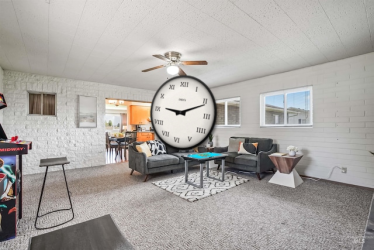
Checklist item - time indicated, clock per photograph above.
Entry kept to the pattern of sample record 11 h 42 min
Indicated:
9 h 11 min
